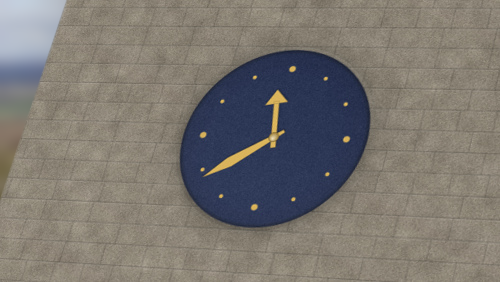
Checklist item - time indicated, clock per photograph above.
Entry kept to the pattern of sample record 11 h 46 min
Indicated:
11 h 39 min
